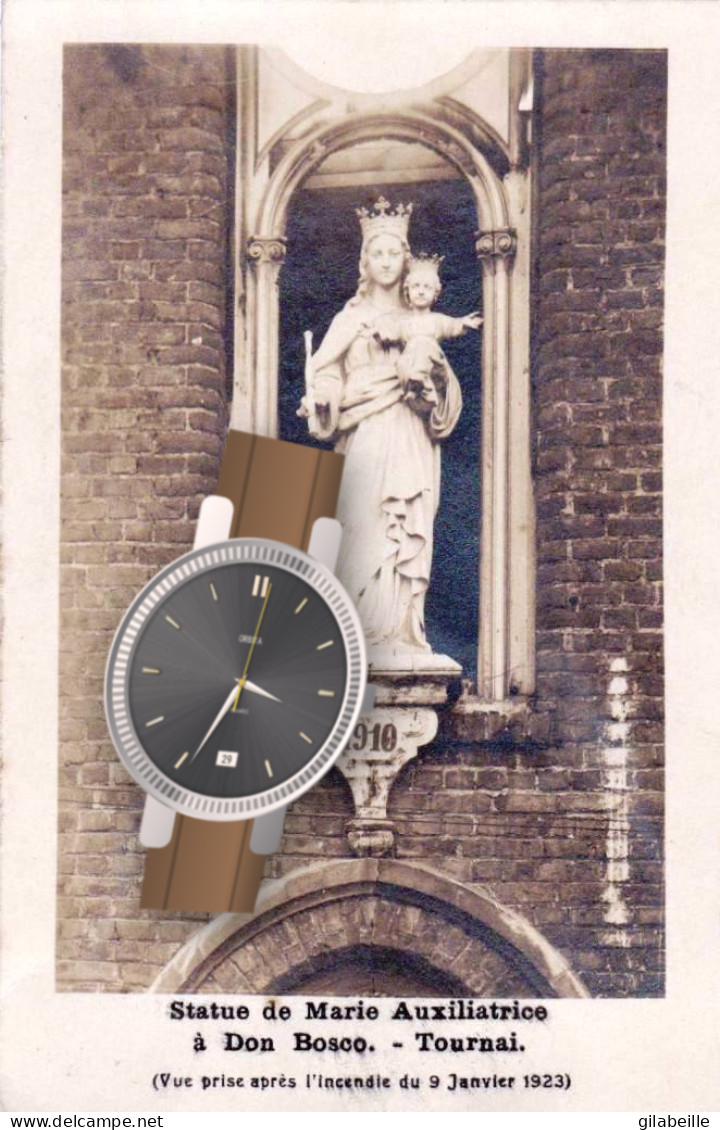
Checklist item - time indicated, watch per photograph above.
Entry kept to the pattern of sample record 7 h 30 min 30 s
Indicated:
3 h 34 min 01 s
